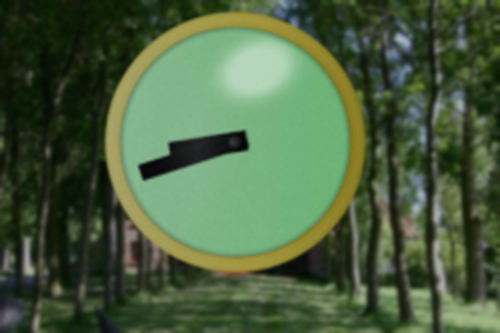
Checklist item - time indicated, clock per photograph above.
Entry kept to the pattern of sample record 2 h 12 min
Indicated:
8 h 42 min
